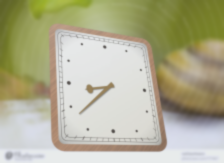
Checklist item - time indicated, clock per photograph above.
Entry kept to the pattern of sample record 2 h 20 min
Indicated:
8 h 38 min
